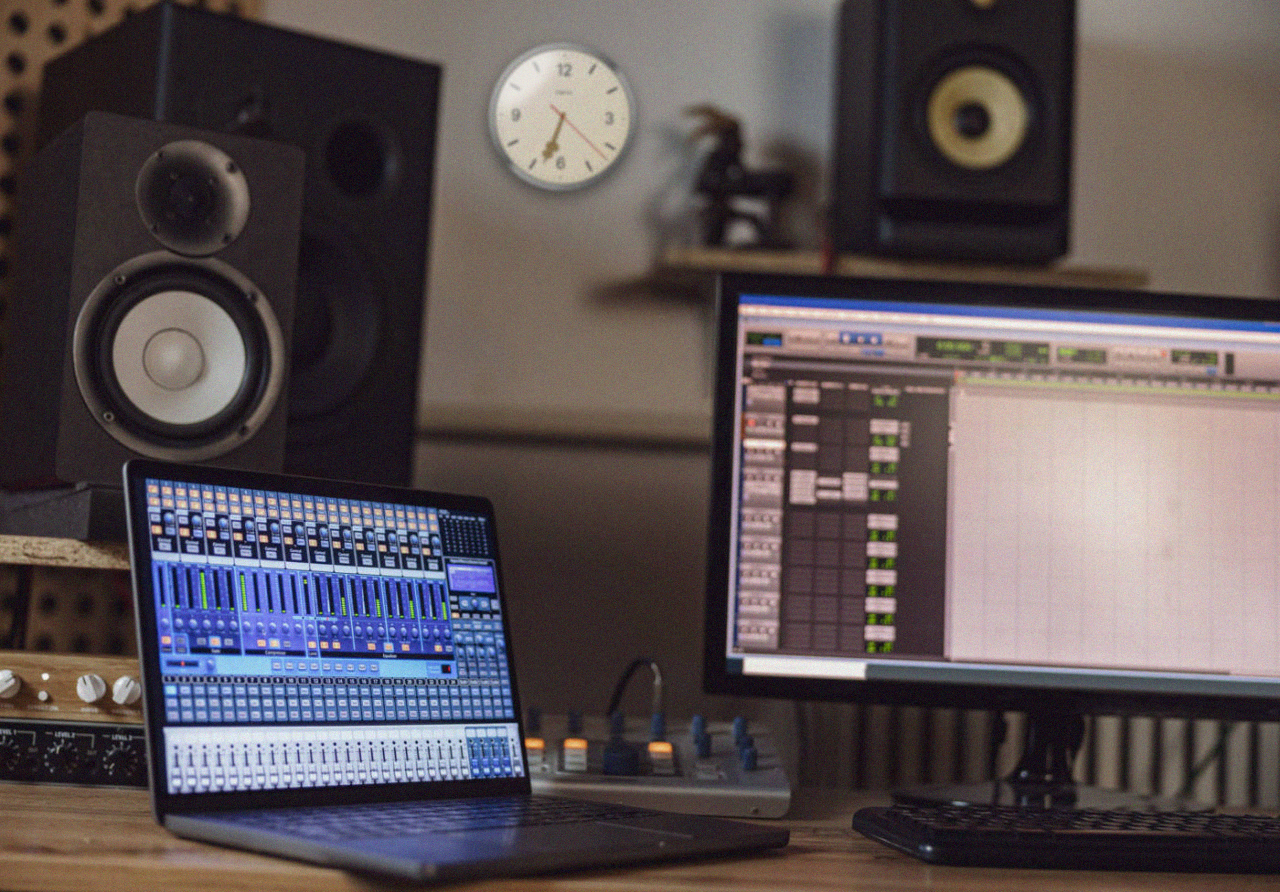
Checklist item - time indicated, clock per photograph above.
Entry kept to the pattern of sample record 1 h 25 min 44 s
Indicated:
6 h 33 min 22 s
